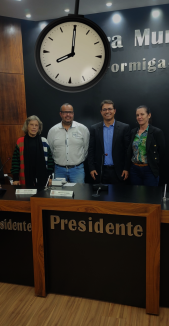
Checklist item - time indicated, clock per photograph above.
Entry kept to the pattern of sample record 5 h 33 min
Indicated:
8 h 00 min
